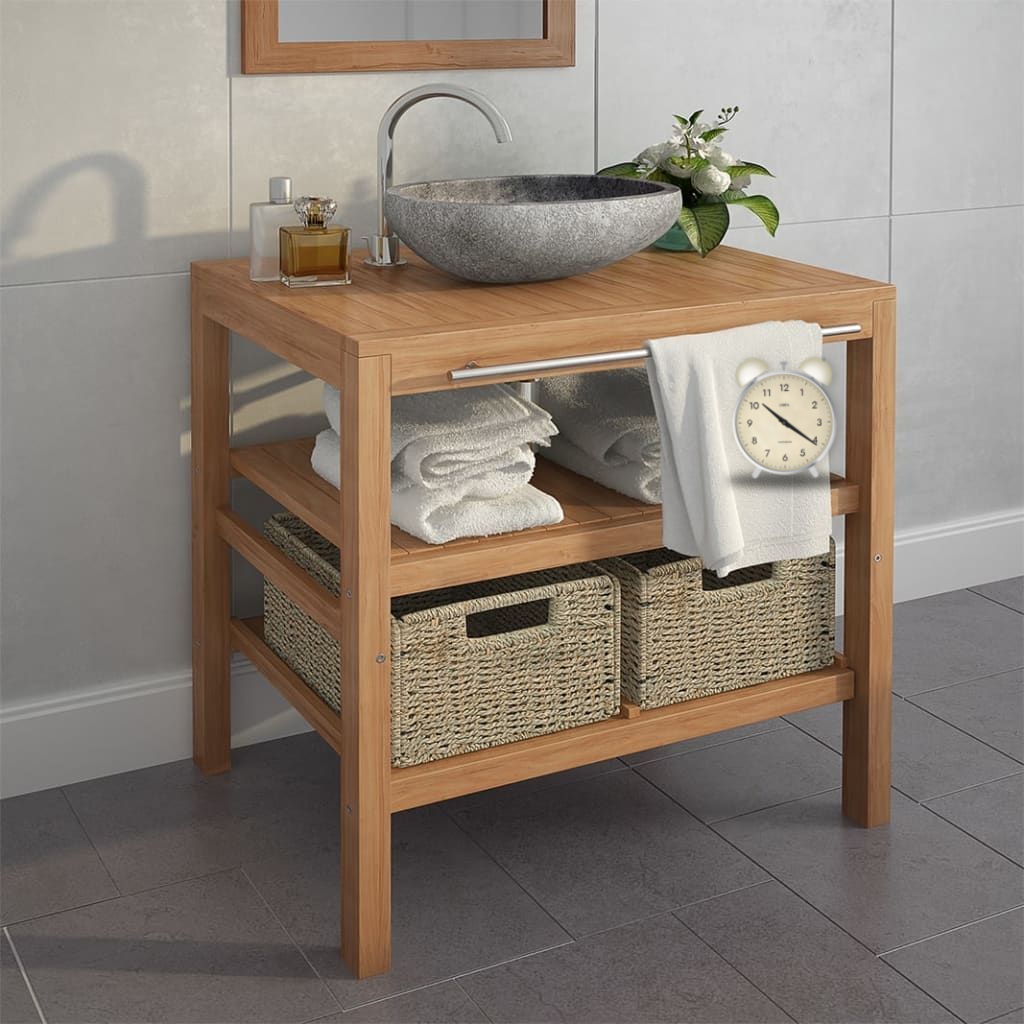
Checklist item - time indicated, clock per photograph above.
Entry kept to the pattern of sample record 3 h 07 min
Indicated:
10 h 21 min
